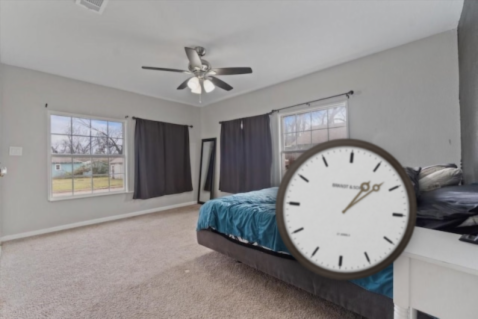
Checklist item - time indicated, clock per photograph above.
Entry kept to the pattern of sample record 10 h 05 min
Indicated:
1 h 08 min
